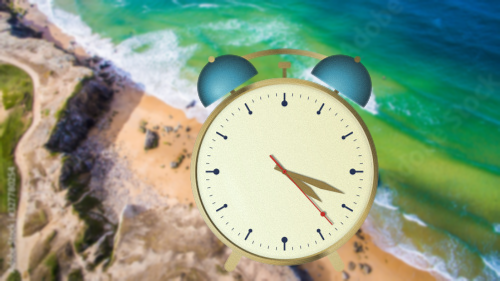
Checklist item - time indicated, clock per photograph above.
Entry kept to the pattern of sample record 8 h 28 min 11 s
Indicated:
4 h 18 min 23 s
